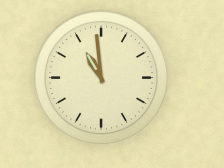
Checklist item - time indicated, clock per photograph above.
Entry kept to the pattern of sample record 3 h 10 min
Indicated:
10 h 59 min
